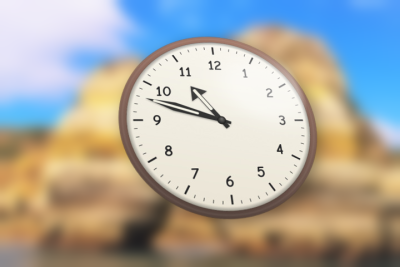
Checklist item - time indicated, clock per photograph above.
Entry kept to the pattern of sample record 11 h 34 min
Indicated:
10 h 48 min
